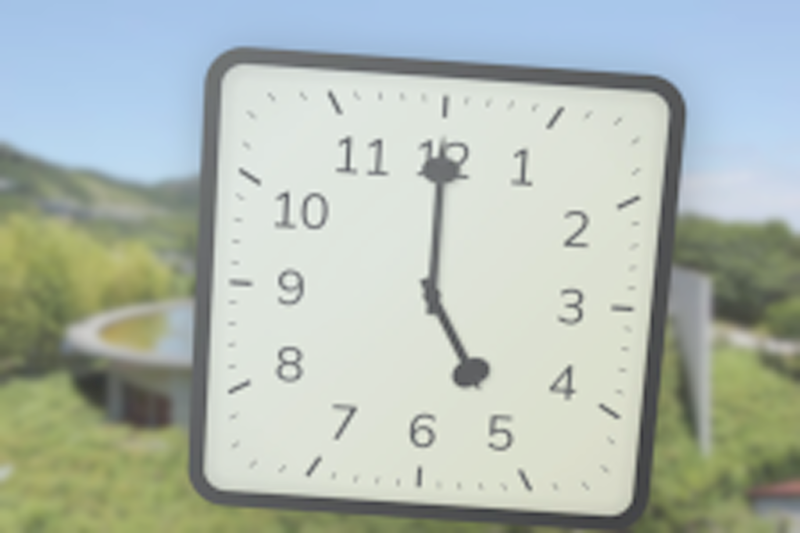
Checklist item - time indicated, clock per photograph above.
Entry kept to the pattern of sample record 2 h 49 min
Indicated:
5 h 00 min
